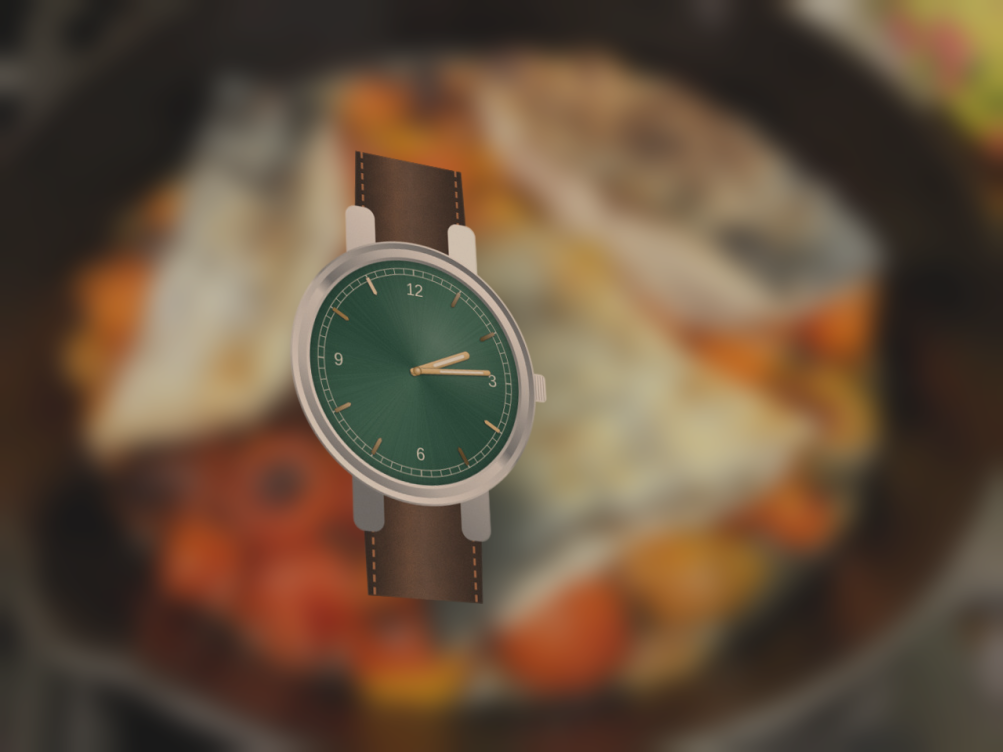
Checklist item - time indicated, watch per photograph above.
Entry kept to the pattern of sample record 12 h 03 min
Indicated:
2 h 14 min
